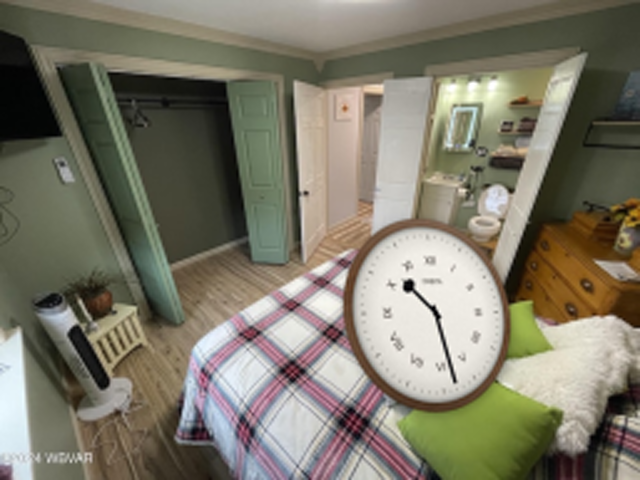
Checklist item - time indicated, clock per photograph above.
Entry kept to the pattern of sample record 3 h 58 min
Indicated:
10 h 28 min
